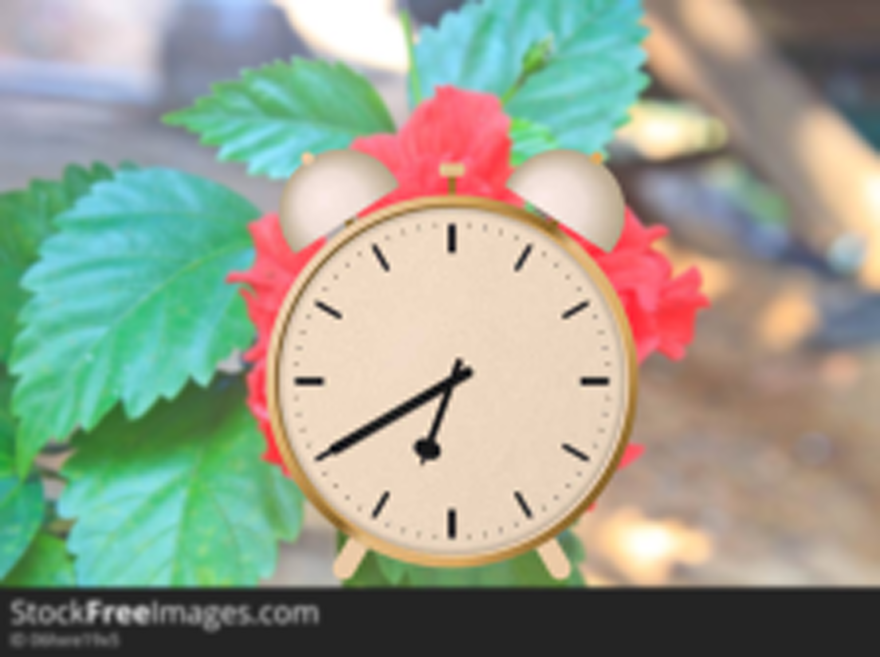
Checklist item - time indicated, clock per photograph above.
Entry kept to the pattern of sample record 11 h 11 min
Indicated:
6 h 40 min
